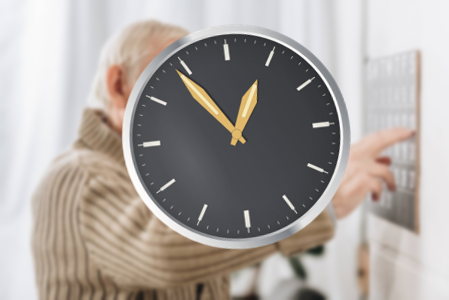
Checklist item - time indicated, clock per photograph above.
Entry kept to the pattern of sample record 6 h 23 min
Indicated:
12 h 54 min
